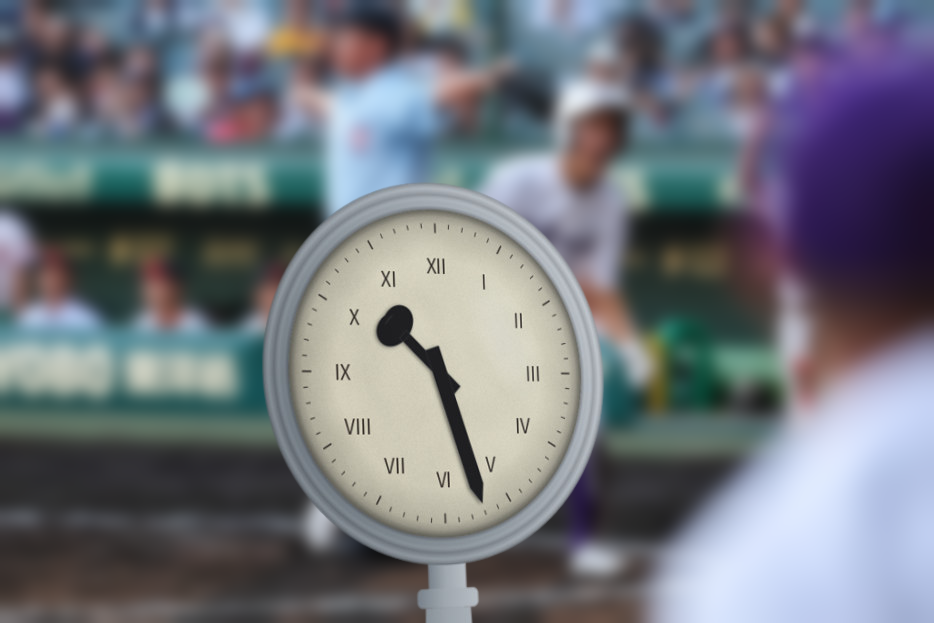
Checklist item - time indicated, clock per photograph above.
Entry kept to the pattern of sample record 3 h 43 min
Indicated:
10 h 27 min
